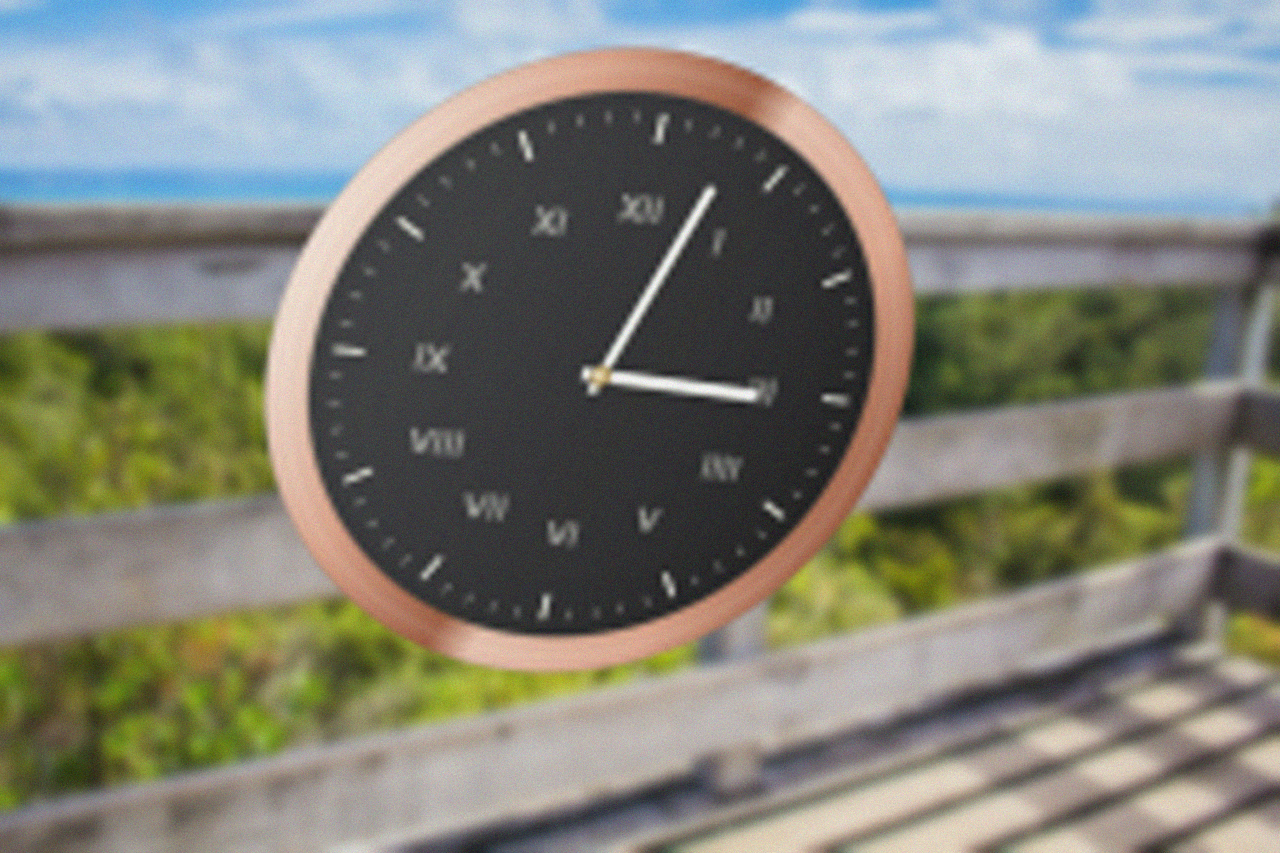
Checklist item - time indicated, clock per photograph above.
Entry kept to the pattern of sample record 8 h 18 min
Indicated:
3 h 03 min
